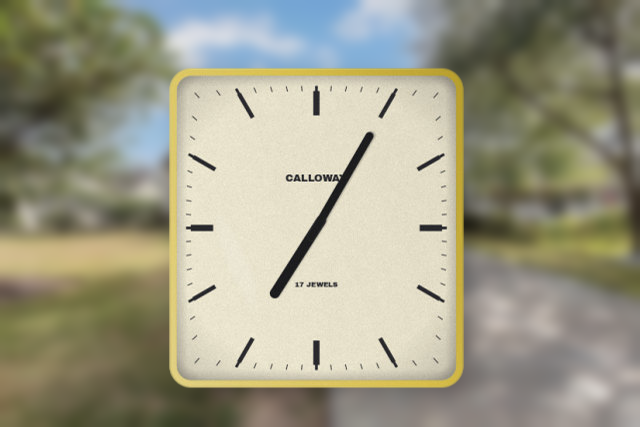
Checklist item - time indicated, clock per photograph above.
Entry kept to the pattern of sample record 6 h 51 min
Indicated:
7 h 05 min
